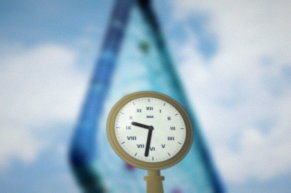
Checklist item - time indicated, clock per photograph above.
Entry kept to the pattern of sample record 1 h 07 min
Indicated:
9 h 32 min
